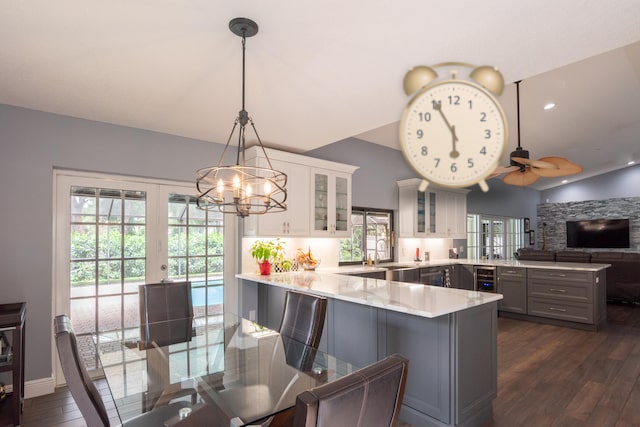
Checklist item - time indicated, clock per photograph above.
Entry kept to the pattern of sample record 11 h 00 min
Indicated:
5 h 55 min
